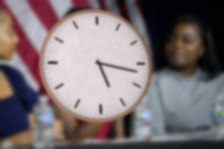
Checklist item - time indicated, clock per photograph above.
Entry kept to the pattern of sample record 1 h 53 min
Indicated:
5 h 17 min
